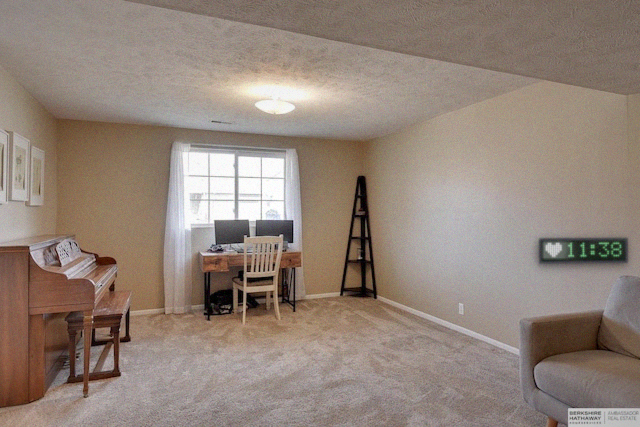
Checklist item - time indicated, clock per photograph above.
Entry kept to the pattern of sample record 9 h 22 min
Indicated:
11 h 38 min
